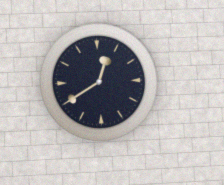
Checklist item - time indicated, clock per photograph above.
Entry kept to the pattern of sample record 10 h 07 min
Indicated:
12 h 40 min
